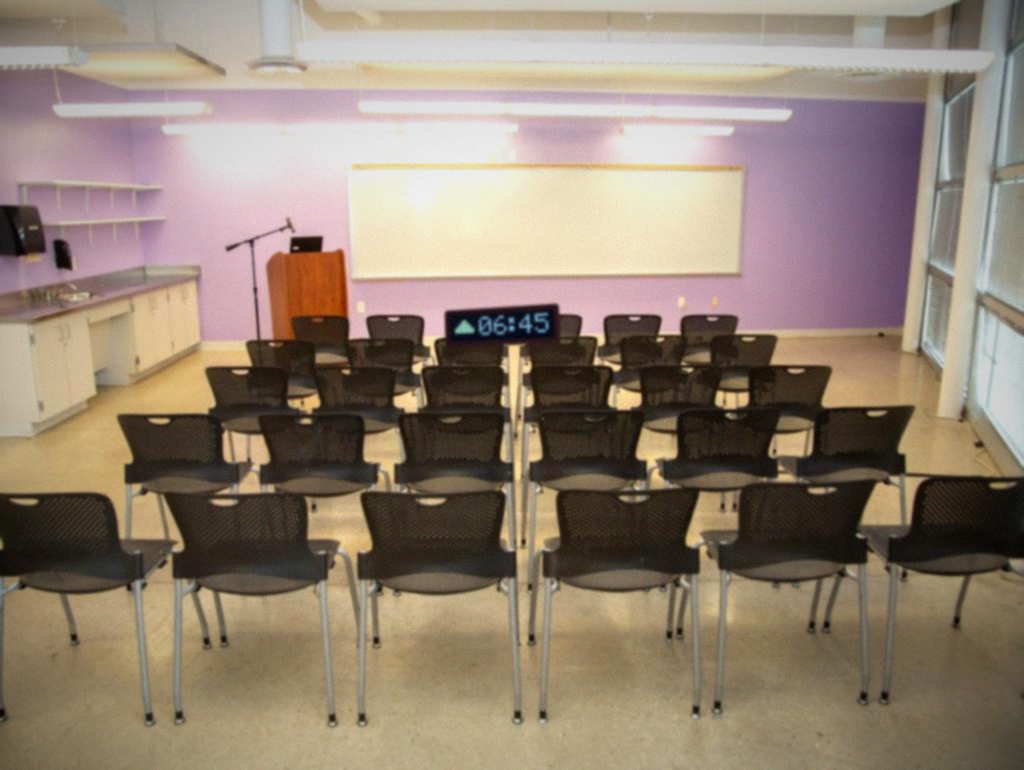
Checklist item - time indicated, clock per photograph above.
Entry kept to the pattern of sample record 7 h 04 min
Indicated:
6 h 45 min
